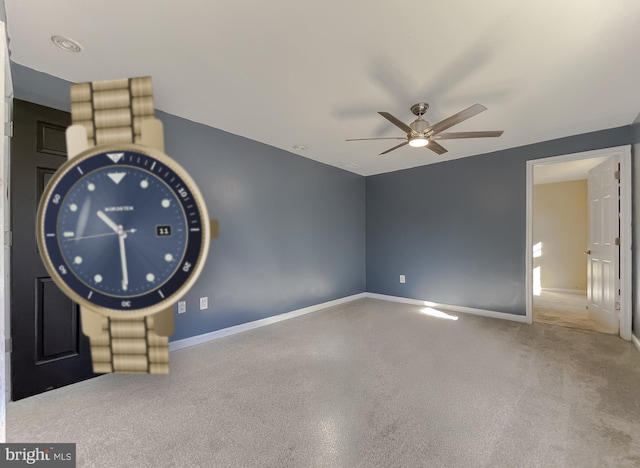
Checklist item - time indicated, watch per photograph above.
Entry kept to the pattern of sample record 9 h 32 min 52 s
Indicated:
10 h 29 min 44 s
